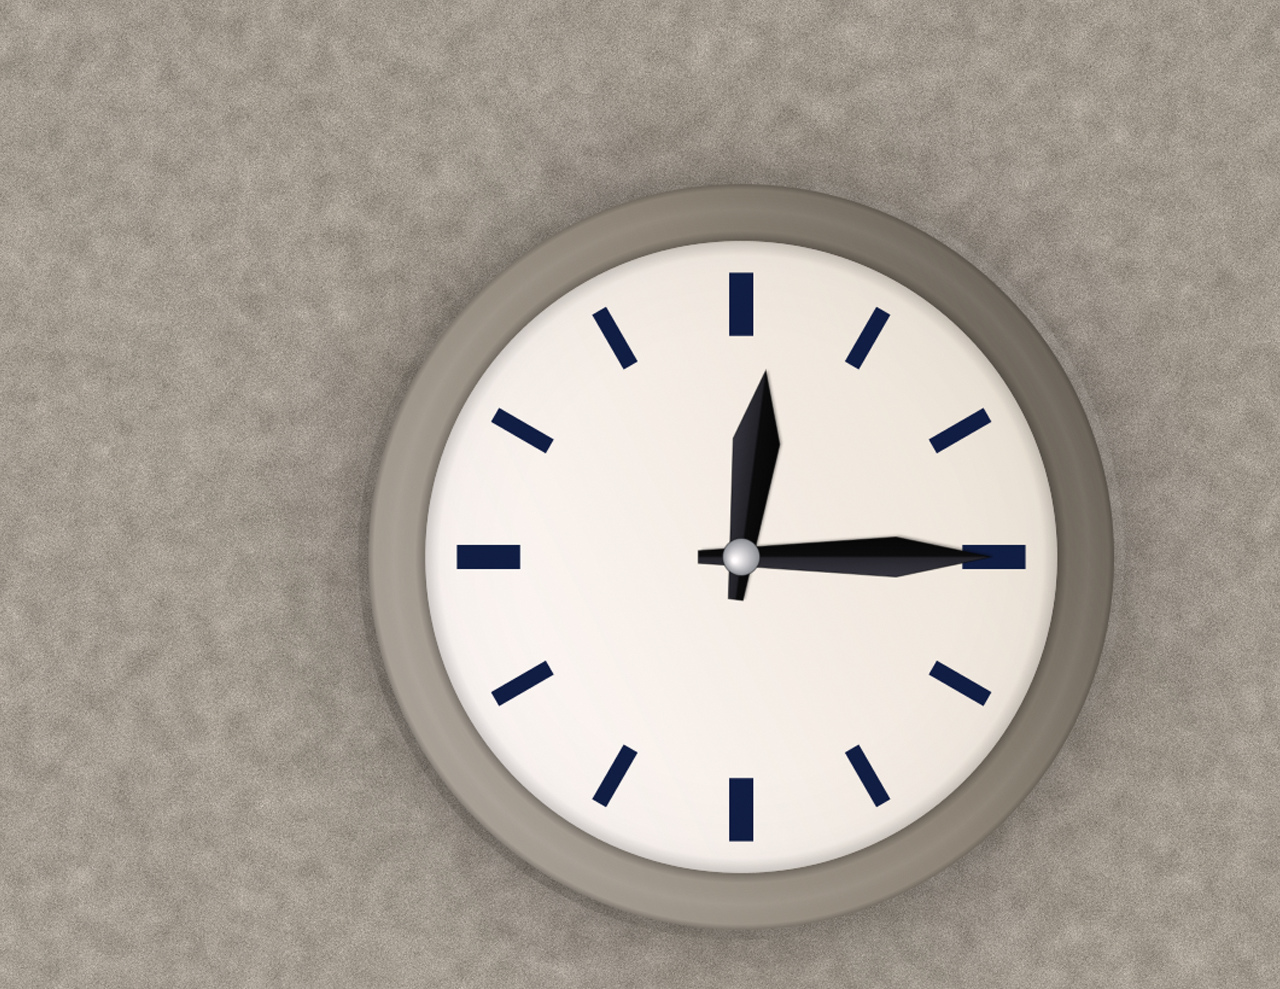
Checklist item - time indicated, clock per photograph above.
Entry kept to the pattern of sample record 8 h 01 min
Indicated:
12 h 15 min
